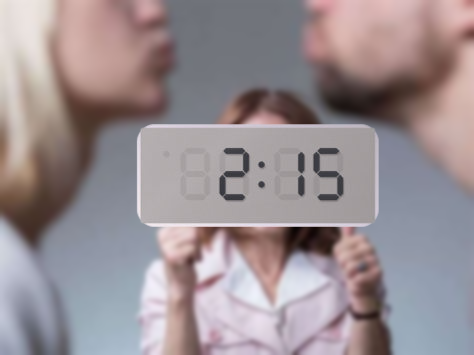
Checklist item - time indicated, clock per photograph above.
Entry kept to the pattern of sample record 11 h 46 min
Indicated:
2 h 15 min
